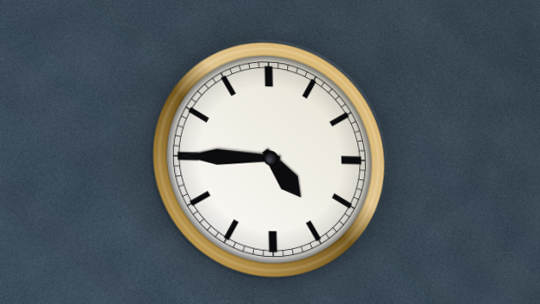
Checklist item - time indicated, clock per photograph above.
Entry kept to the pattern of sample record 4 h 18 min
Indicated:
4 h 45 min
